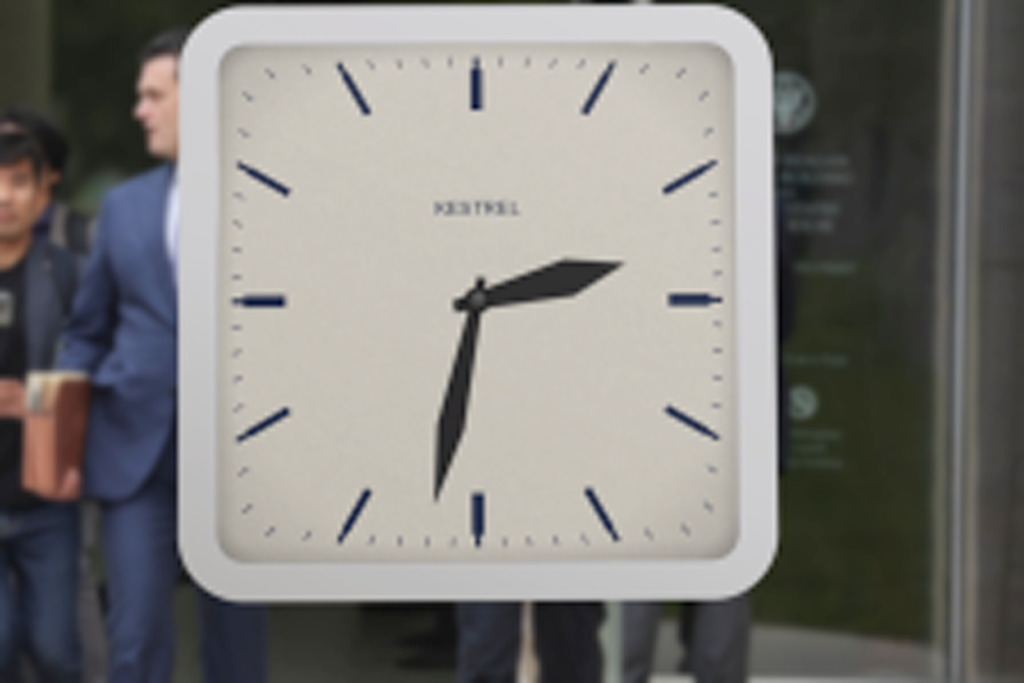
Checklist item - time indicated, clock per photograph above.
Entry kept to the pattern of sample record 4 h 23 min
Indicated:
2 h 32 min
